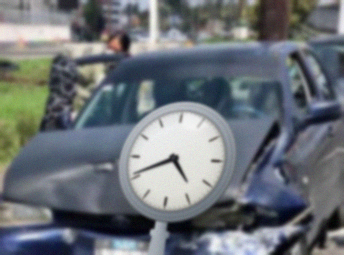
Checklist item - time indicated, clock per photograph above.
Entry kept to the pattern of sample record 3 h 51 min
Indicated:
4 h 41 min
